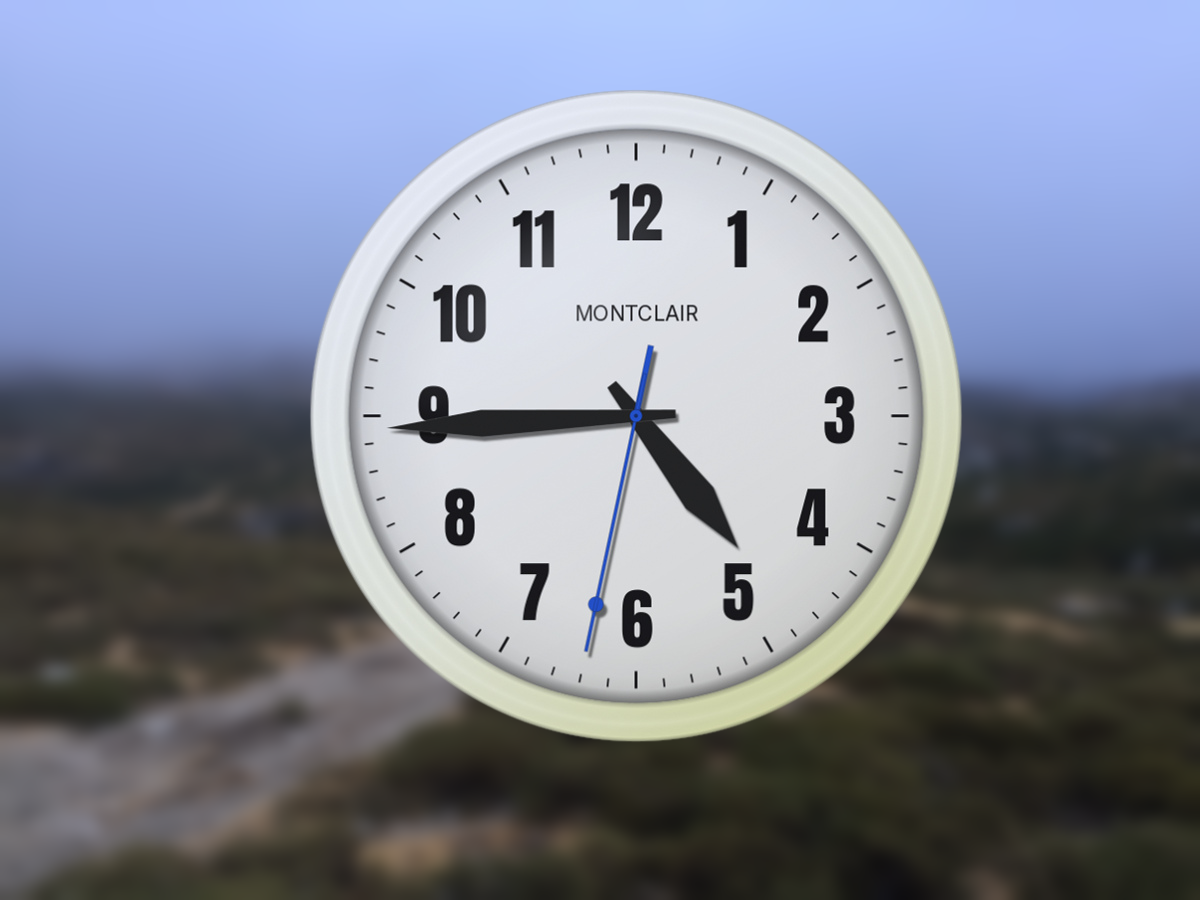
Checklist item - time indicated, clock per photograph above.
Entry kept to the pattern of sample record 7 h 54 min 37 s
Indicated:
4 h 44 min 32 s
